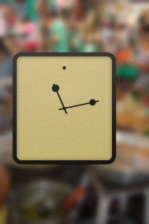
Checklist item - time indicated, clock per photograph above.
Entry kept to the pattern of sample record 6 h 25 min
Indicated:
11 h 13 min
